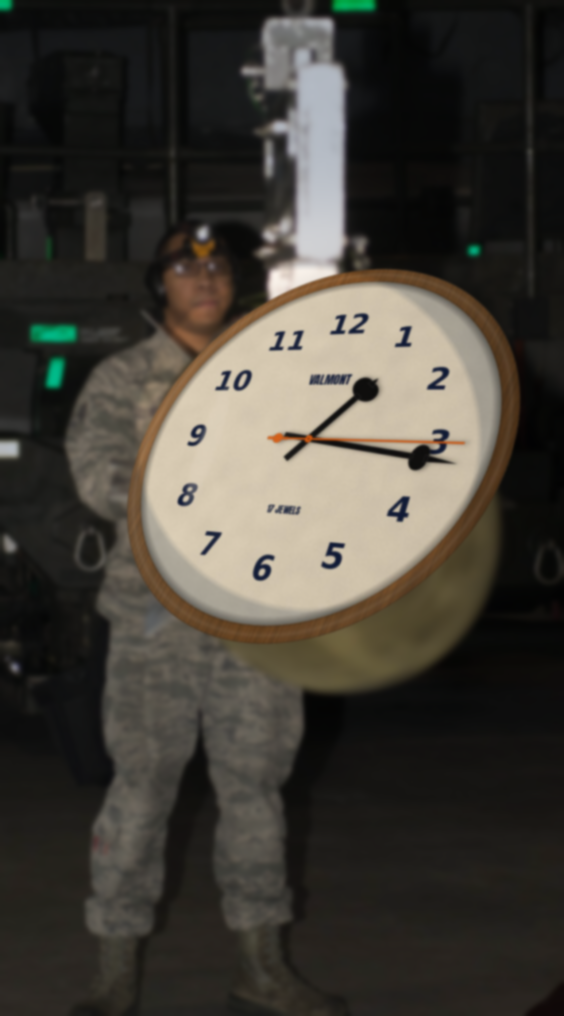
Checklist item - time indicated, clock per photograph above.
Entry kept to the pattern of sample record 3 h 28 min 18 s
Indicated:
1 h 16 min 15 s
